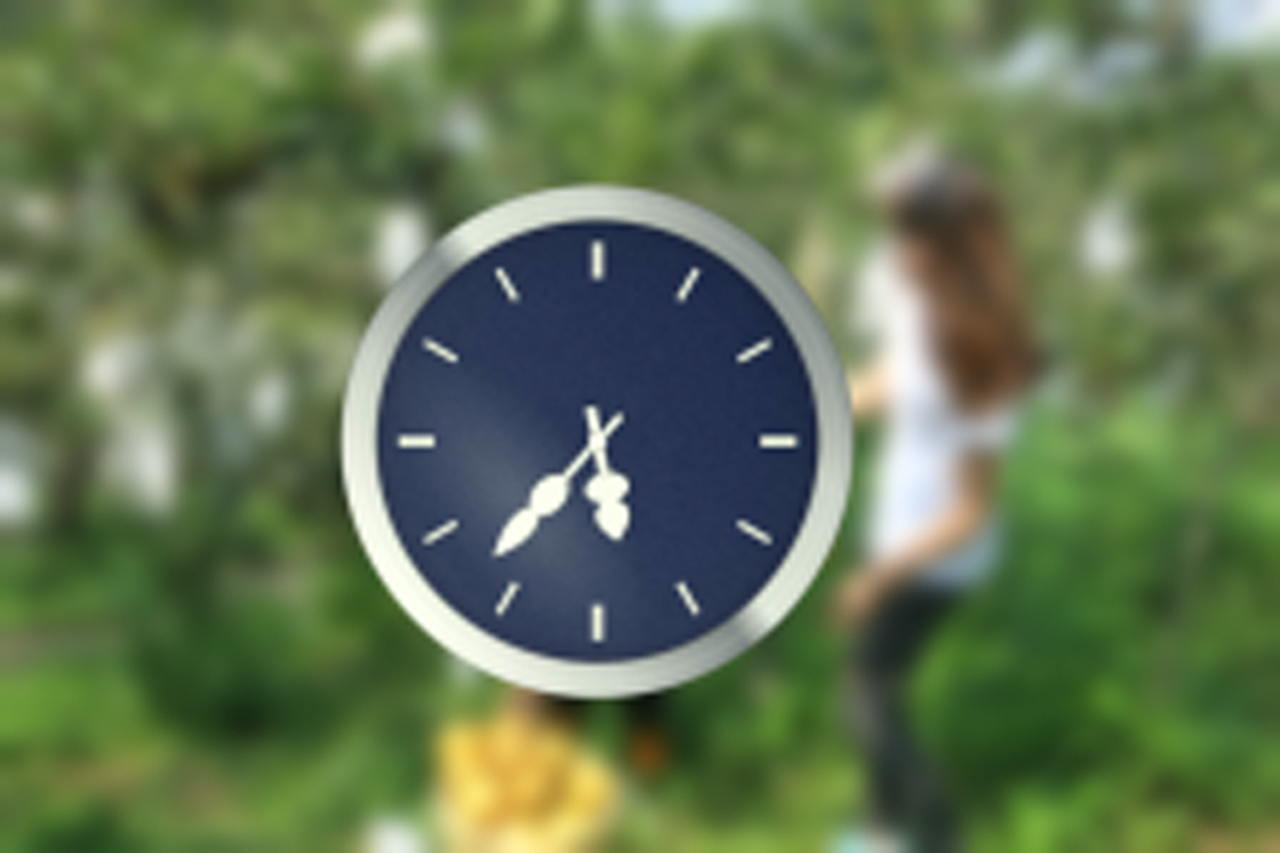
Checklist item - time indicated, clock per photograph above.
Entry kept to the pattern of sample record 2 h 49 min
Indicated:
5 h 37 min
